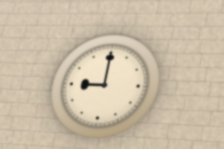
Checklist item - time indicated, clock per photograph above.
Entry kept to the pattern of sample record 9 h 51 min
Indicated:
9 h 00 min
